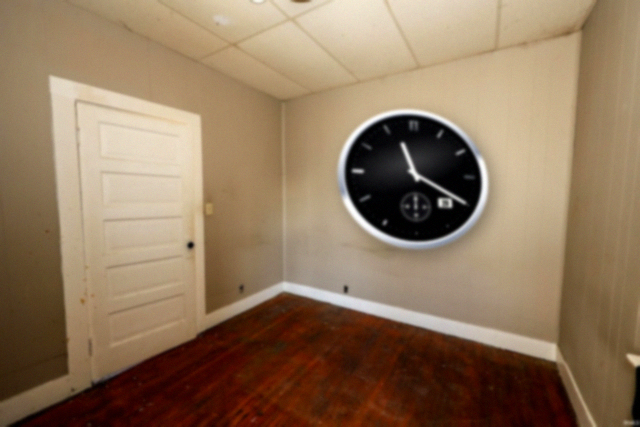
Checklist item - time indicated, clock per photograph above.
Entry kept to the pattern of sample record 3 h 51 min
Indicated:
11 h 20 min
